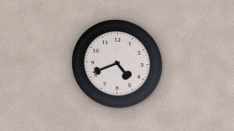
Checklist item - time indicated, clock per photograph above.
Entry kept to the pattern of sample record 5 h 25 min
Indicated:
4 h 41 min
